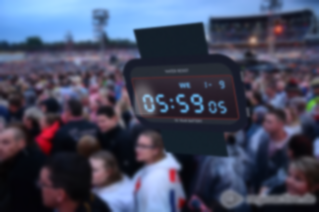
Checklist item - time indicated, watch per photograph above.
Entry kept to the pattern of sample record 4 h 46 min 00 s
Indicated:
5 h 59 min 05 s
